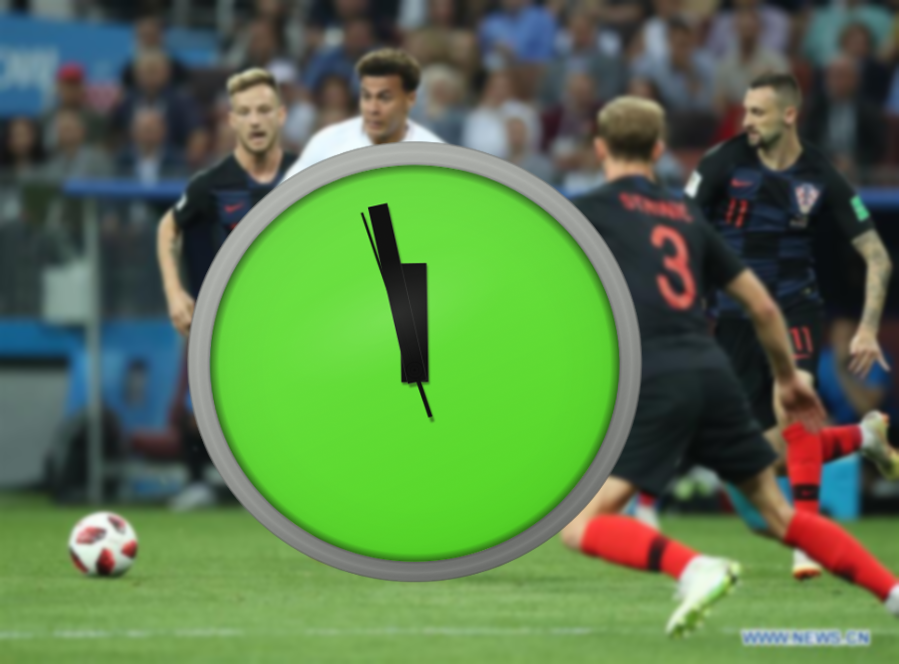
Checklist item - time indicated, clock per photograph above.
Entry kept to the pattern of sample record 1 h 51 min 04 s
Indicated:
11 h 57 min 57 s
